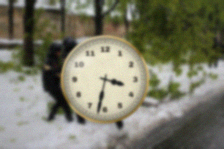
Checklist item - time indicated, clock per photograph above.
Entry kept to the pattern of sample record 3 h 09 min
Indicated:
3 h 32 min
